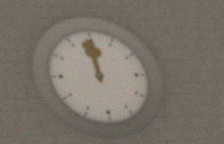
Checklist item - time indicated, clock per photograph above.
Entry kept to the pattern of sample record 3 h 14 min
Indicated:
11 h 59 min
